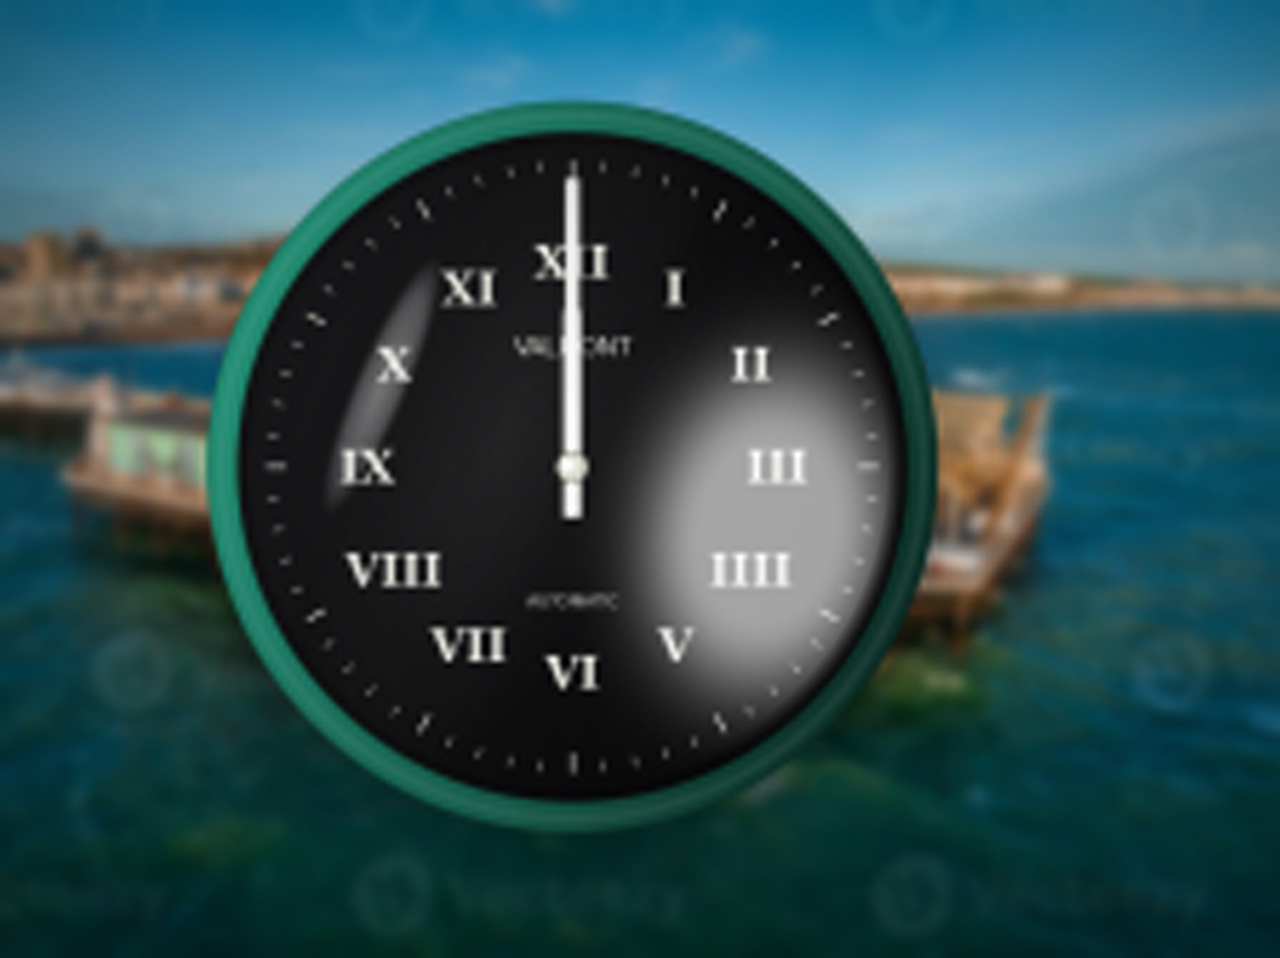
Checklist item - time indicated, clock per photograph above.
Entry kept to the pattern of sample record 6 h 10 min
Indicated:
12 h 00 min
